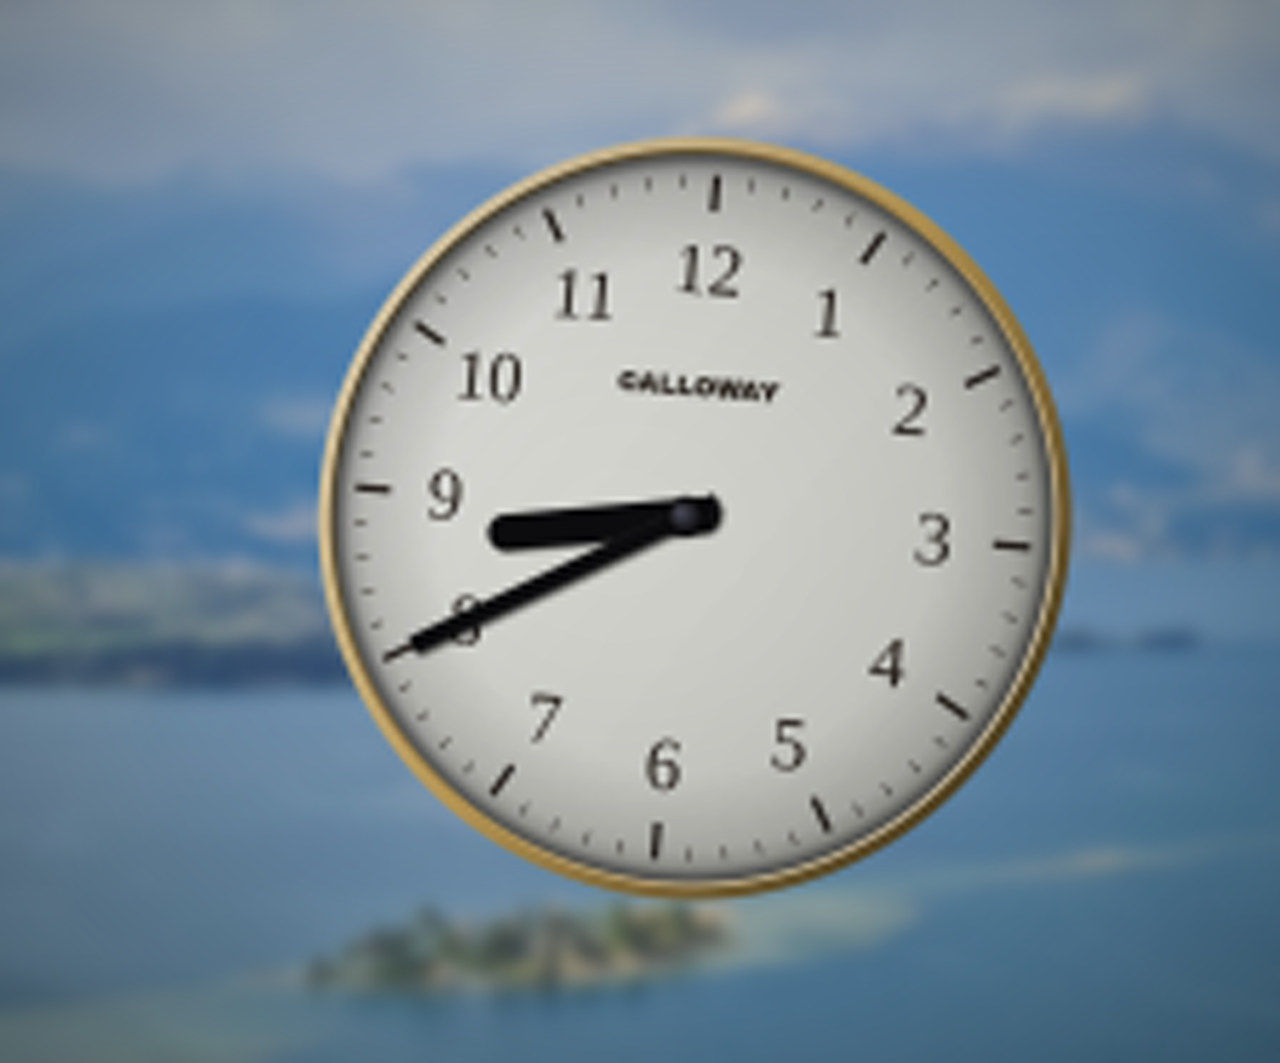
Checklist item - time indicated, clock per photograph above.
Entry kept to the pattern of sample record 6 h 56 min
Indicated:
8 h 40 min
